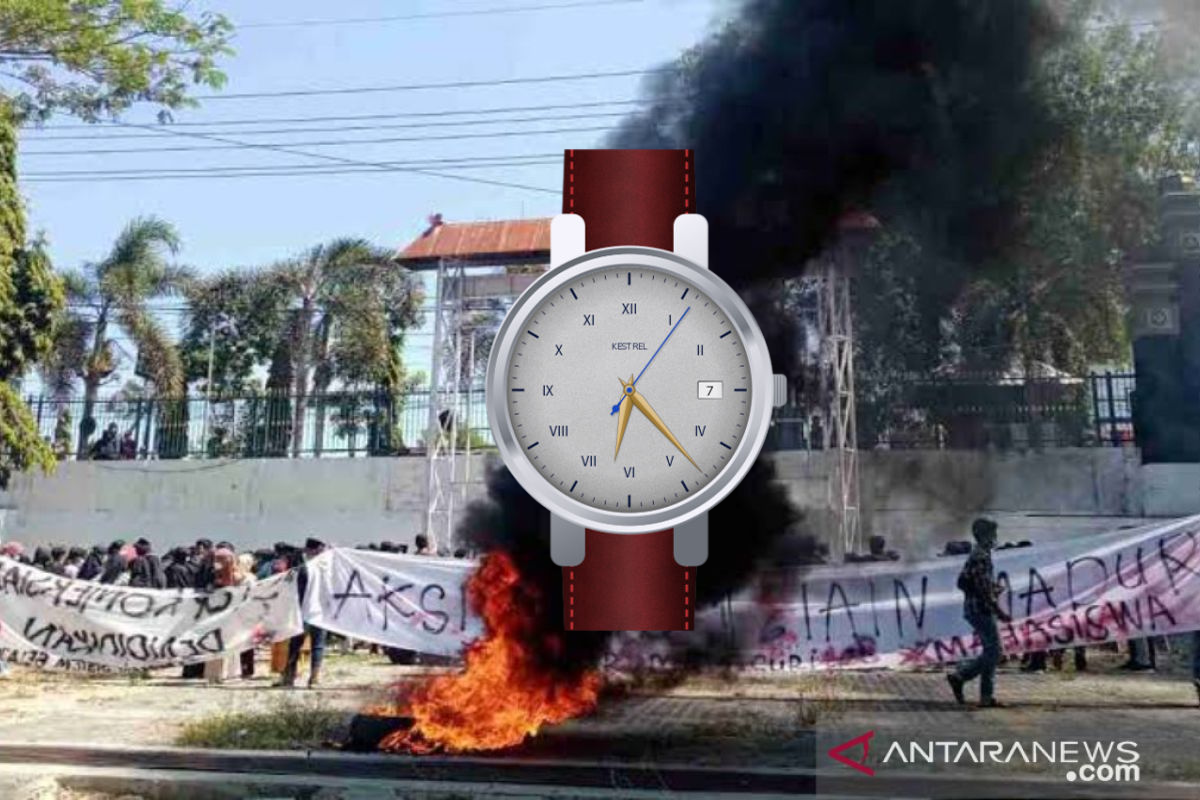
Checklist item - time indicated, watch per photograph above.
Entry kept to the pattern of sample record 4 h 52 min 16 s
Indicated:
6 h 23 min 06 s
